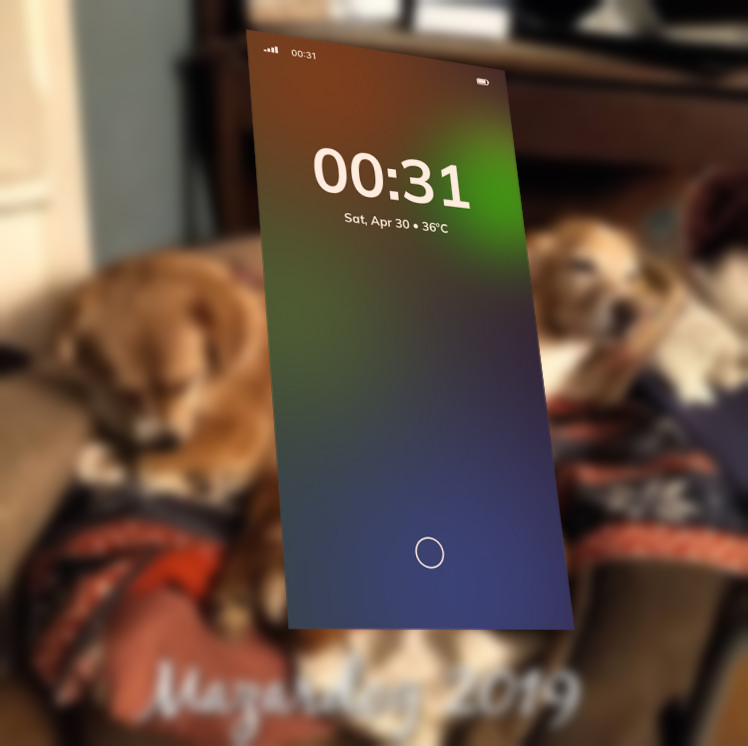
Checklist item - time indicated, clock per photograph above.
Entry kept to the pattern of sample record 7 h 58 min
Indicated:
0 h 31 min
